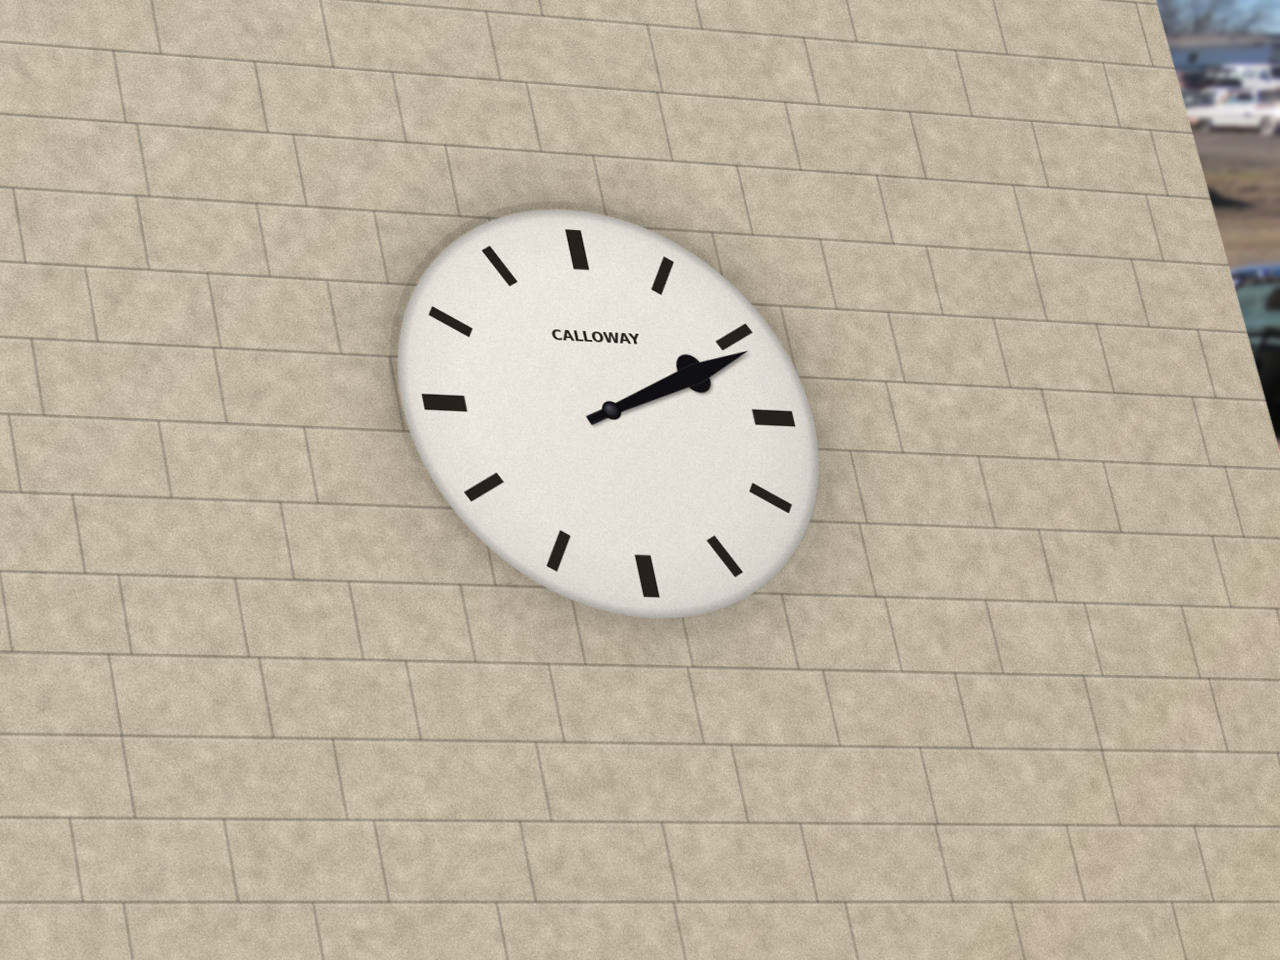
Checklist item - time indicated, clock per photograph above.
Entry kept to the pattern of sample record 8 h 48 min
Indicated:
2 h 11 min
